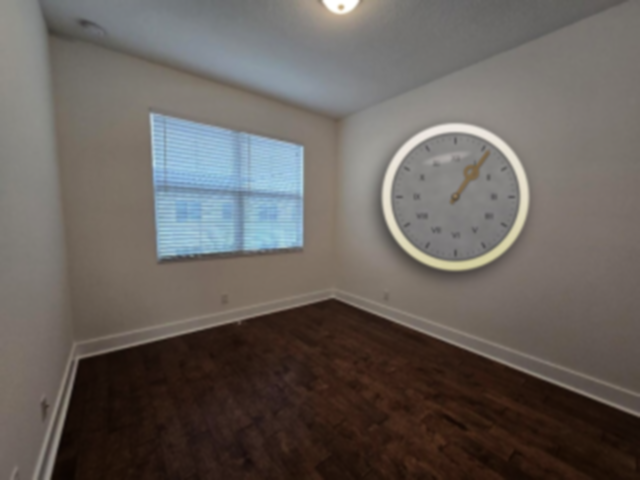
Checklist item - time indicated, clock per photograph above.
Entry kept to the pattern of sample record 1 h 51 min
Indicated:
1 h 06 min
